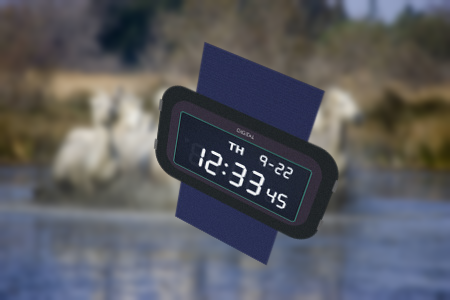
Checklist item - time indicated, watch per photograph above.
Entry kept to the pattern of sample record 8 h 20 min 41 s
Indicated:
12 h 33 min 45 s
